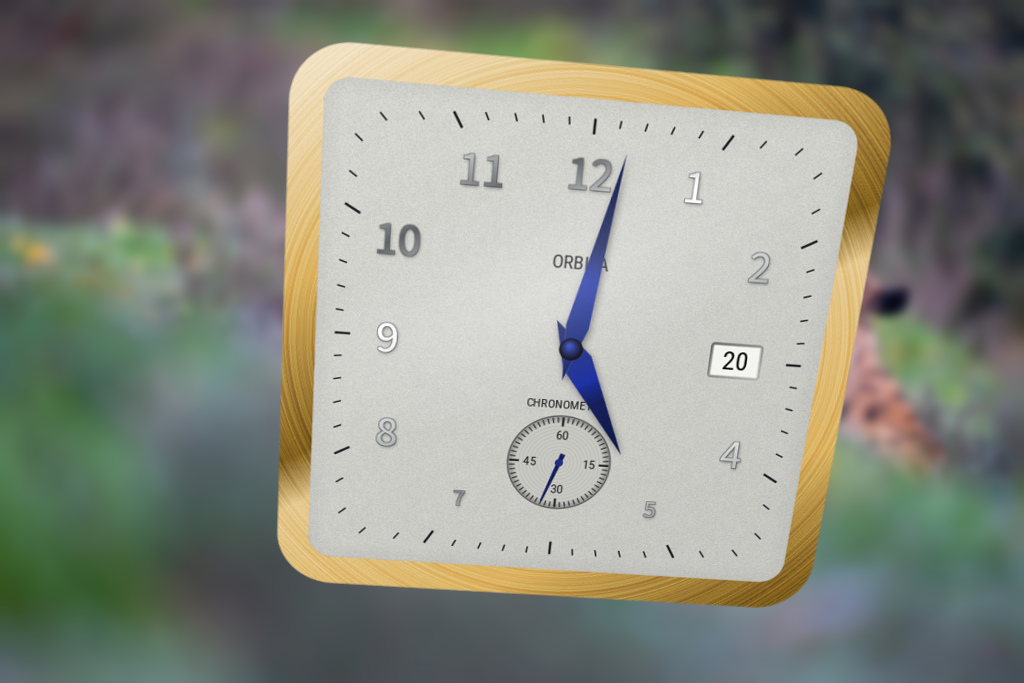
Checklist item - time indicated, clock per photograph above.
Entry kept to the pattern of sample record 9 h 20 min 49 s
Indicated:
5 h 01 min 33 s
